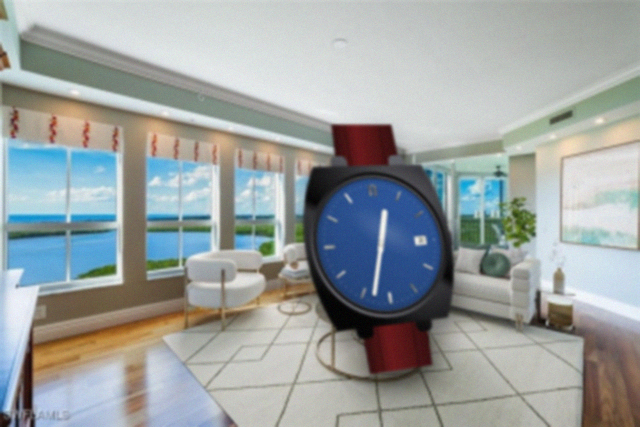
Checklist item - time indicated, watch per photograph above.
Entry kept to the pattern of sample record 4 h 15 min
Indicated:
12 h 33 min
